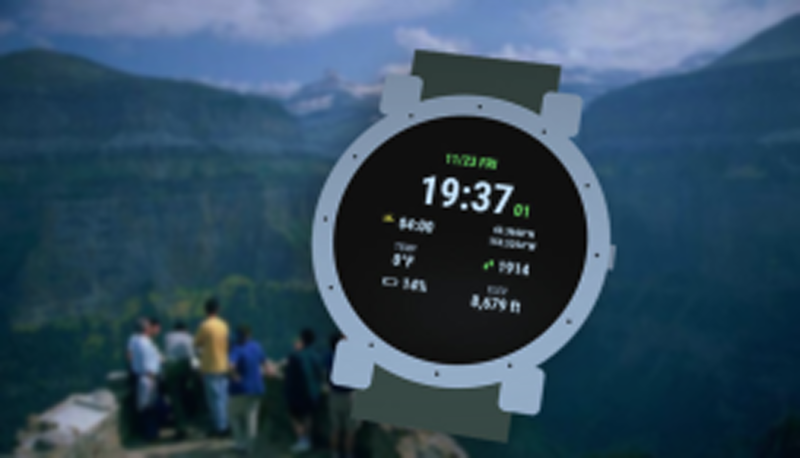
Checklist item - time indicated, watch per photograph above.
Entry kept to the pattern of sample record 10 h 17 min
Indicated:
19 h 37 min
